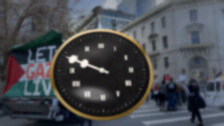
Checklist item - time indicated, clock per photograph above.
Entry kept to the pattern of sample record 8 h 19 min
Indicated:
9 h 49 min
